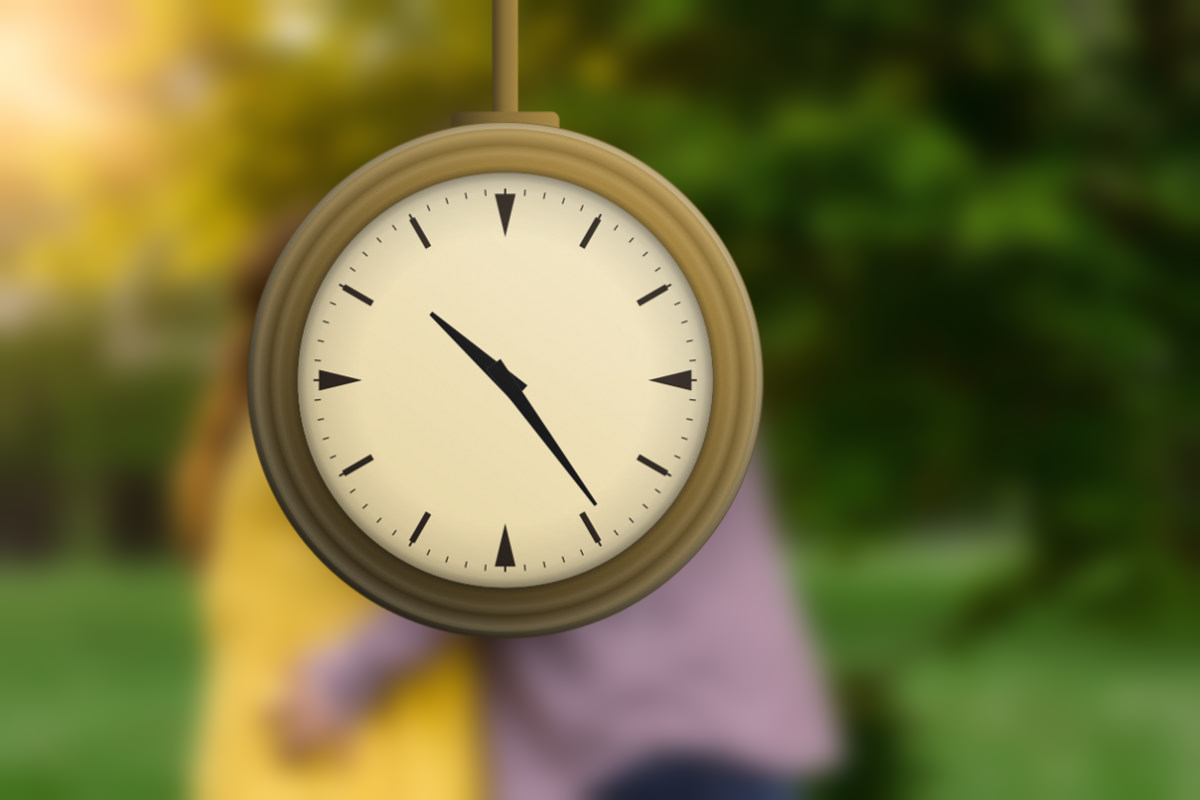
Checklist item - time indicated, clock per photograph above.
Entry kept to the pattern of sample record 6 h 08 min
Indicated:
10 h 24 min
